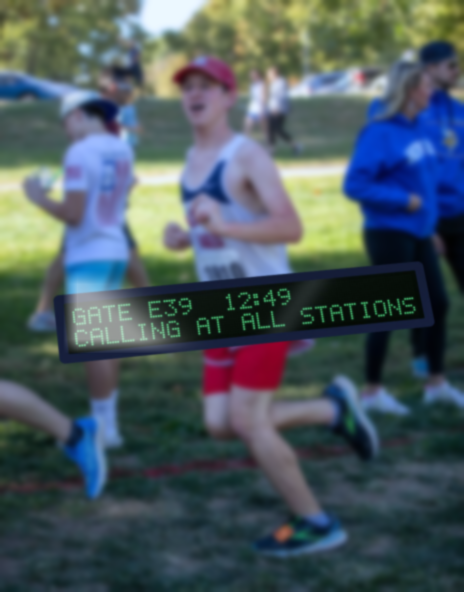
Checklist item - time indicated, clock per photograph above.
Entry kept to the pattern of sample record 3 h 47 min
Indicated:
12 h 49 min
